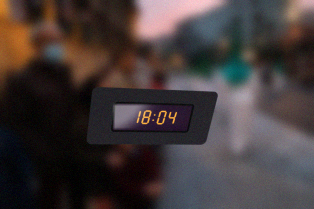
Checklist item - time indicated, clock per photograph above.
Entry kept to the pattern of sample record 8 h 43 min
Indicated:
18 h 04 min
